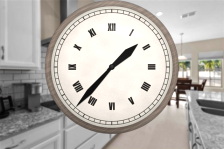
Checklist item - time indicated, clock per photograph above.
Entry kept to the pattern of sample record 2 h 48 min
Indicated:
1 h 37 min
